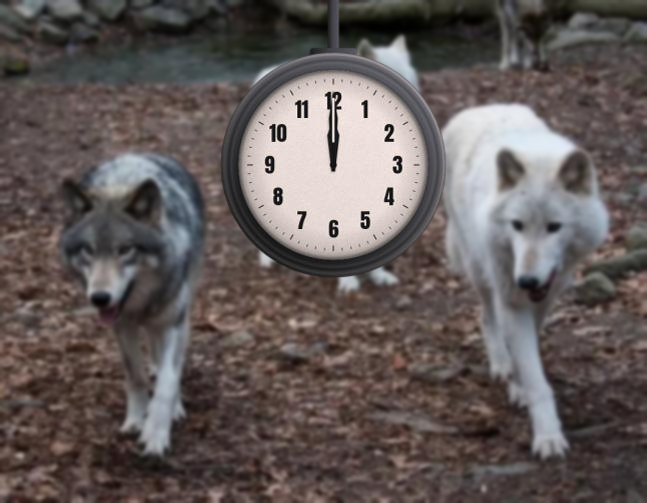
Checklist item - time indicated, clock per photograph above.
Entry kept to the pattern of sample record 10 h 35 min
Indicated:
12 h 00 min
